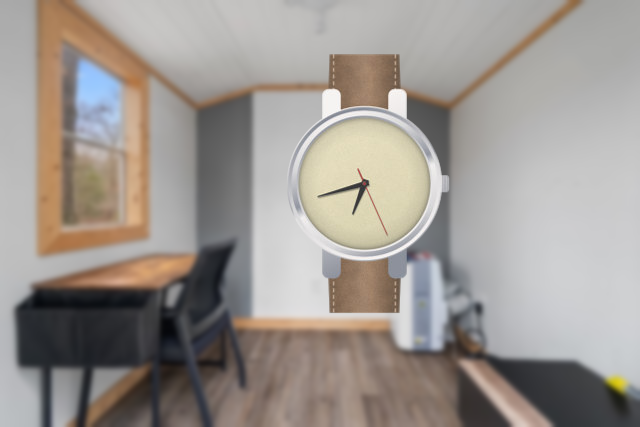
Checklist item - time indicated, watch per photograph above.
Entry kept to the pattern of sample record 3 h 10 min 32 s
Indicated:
6 h 42 min 26 s
